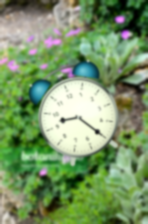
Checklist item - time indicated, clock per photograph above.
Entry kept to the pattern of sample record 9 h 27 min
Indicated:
9 h 25 min
